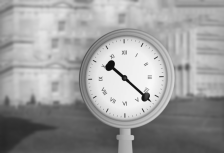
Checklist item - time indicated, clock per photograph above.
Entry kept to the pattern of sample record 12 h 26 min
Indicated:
10 h 22 min
